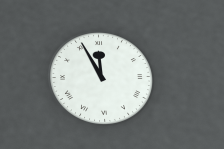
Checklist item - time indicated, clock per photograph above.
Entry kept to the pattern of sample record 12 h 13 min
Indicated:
11 h 56 min
